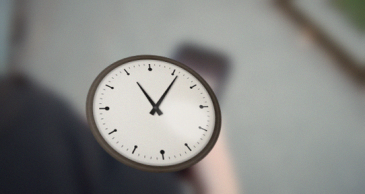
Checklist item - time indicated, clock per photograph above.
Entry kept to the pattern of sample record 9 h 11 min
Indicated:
11 h 06 min
